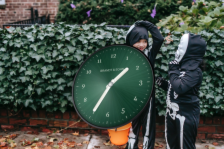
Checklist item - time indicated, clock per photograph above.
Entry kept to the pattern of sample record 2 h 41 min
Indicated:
1 h 35 min
